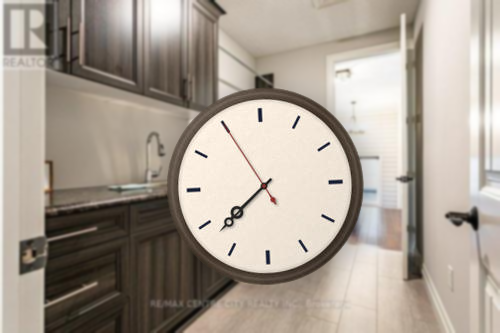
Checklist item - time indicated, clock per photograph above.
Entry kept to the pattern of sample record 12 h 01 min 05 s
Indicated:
7 h 37 min 55 s
